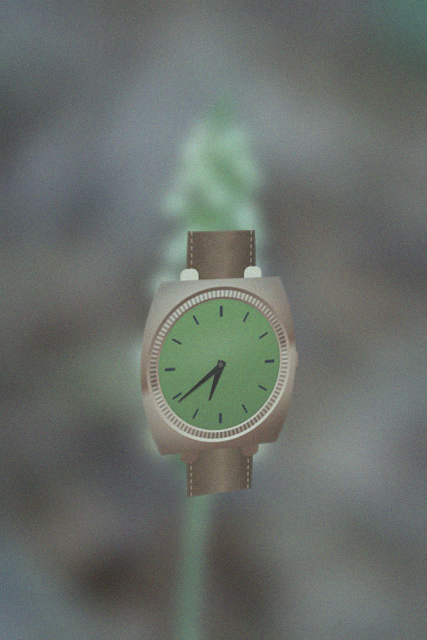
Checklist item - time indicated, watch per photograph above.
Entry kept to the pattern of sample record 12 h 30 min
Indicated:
6 h 39 min
